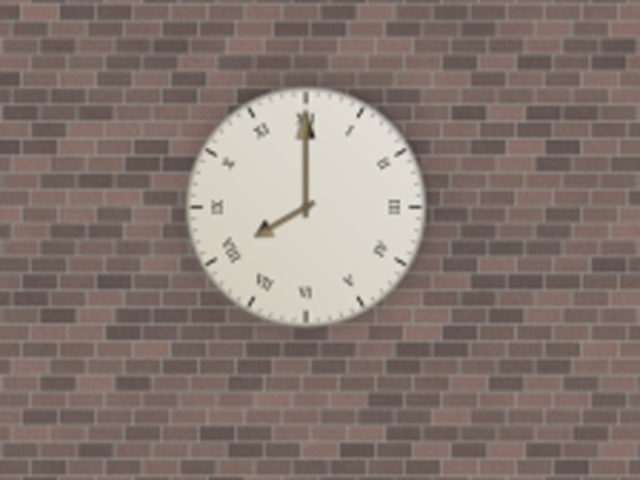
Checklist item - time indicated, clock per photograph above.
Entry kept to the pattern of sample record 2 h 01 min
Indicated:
8 h 00 min
